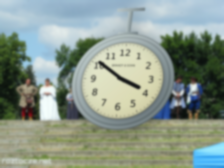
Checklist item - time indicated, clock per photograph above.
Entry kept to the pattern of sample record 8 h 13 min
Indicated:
3 h 51 min
